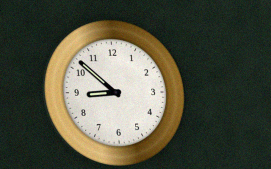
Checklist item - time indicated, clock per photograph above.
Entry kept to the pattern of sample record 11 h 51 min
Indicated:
8 h 52 min
